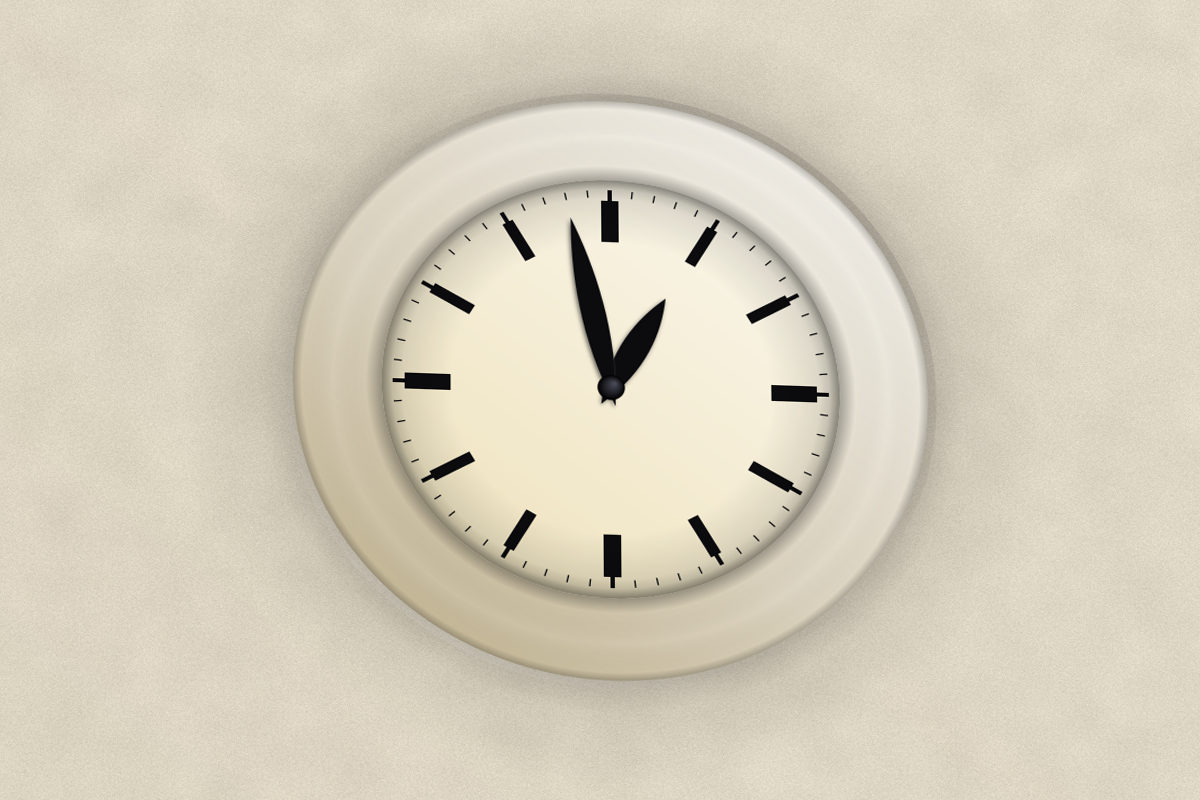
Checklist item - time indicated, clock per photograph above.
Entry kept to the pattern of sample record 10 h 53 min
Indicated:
12 h 58 min
